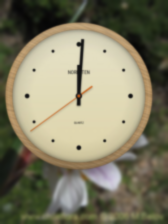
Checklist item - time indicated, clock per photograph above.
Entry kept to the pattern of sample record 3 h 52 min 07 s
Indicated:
12 h 00 min 39 s
